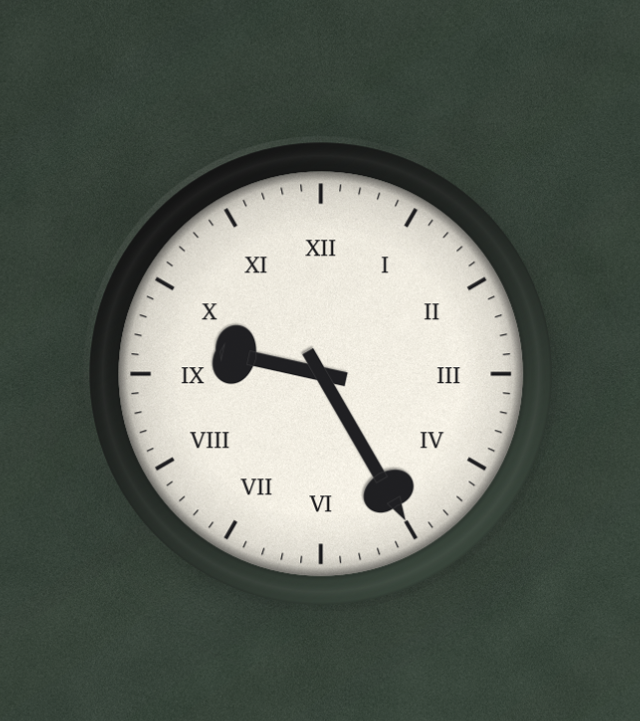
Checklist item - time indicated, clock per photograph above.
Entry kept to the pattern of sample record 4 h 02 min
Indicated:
9 h 25 min
